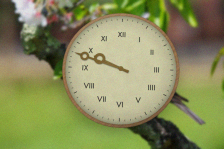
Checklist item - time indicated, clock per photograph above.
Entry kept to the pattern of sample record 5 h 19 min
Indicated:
9 h 48 min
